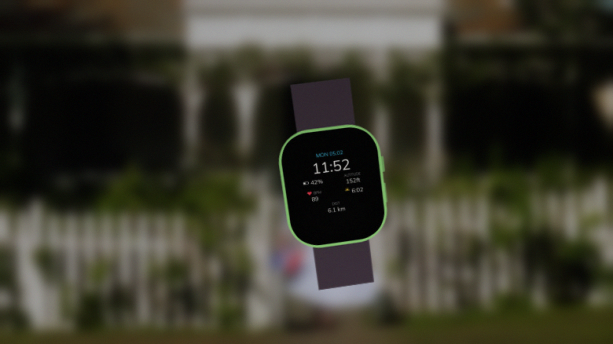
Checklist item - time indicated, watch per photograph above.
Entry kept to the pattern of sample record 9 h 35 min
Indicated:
11 h 52 min
